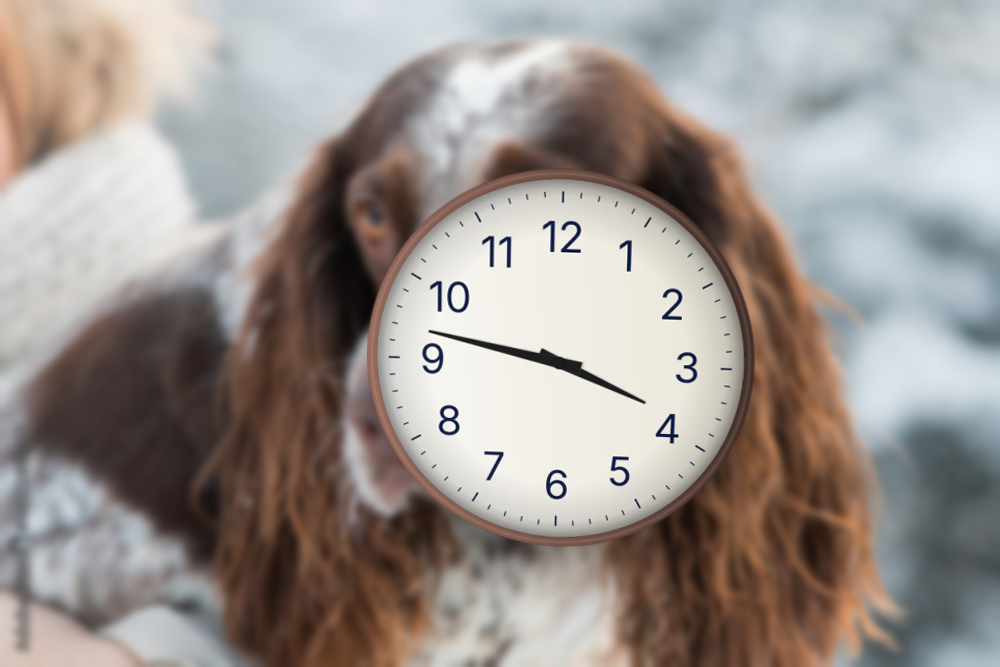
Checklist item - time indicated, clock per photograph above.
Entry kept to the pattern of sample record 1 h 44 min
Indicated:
3 h 47 min
